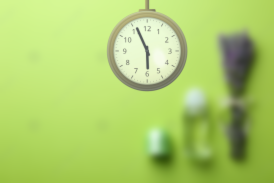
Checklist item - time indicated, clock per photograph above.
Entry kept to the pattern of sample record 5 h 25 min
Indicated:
5 h 56 min
